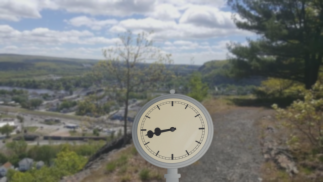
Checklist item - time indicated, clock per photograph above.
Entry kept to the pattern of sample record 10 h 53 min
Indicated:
8 h 43 min
